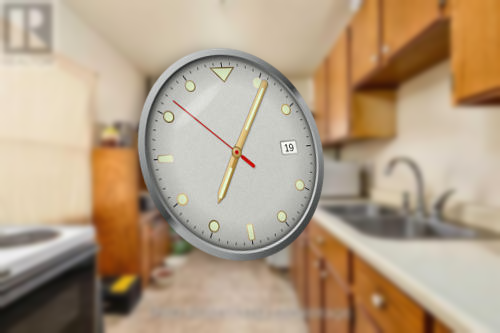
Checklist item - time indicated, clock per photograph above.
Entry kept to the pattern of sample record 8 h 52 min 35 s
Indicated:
7 h 05 min 52 s
